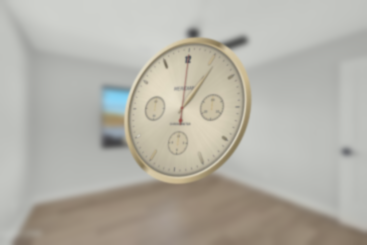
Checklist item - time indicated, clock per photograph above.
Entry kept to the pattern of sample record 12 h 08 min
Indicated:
1 h 06 min
